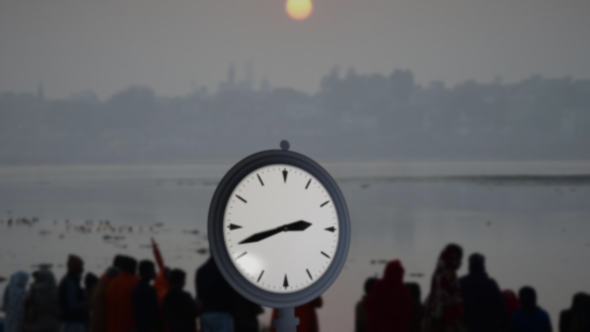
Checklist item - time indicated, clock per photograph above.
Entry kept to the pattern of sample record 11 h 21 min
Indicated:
2 h 42 min
